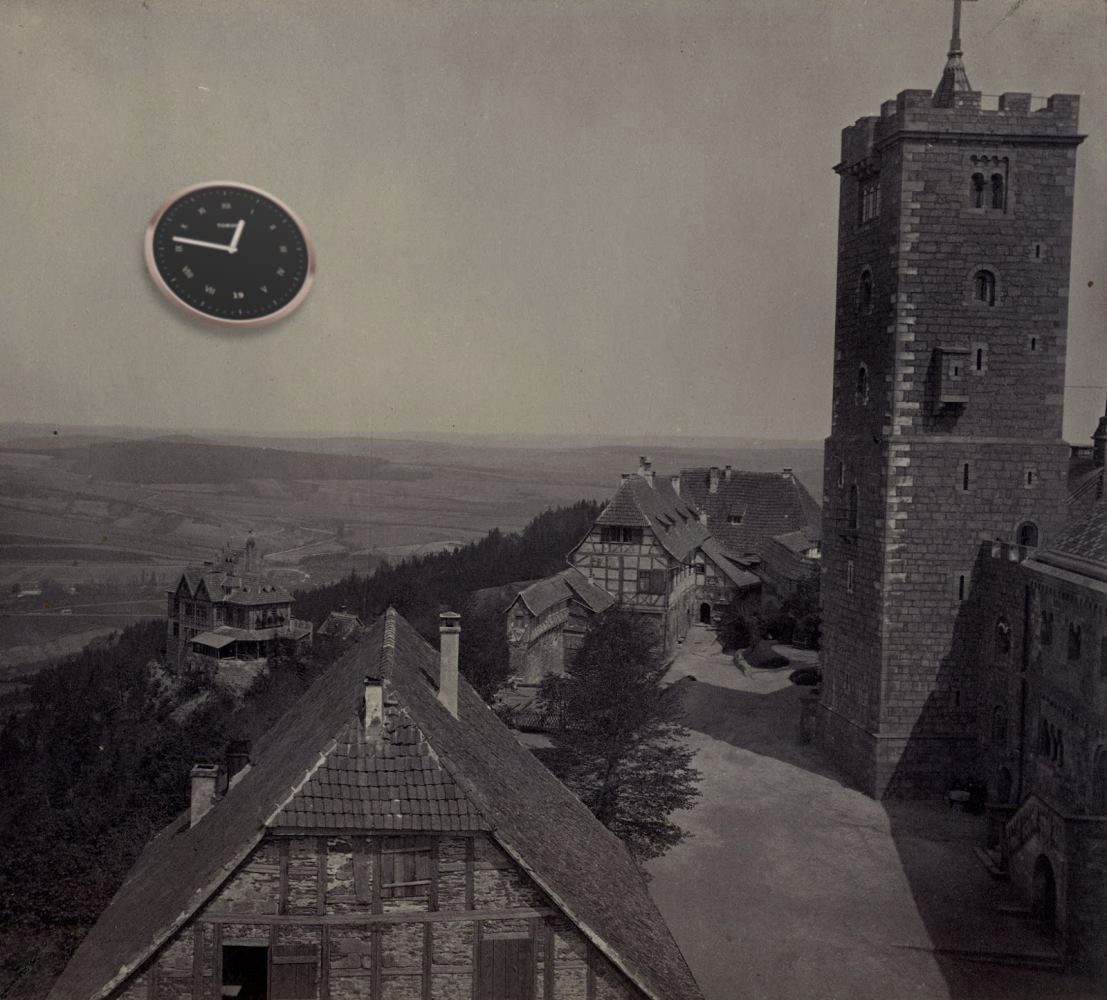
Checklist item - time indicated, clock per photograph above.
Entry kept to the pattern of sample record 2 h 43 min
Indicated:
12 h 47 min
